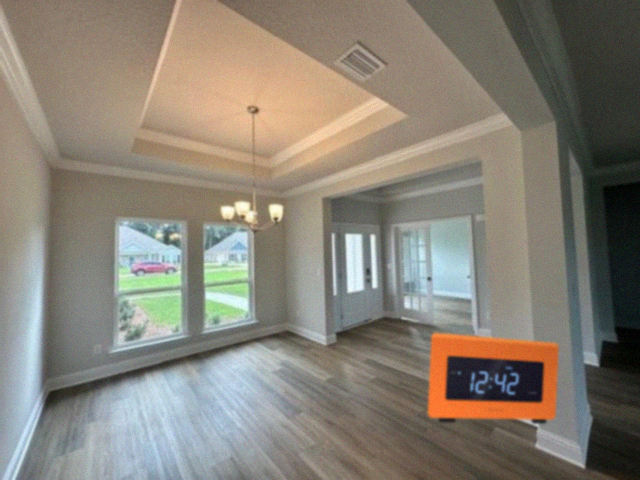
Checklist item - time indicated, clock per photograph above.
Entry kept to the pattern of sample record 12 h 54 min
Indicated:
12 h 42 min
